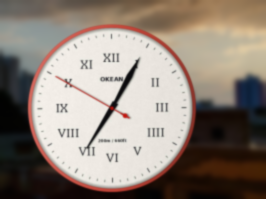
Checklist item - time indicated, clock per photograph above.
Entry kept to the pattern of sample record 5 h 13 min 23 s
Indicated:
7 h 04 min 50 s
